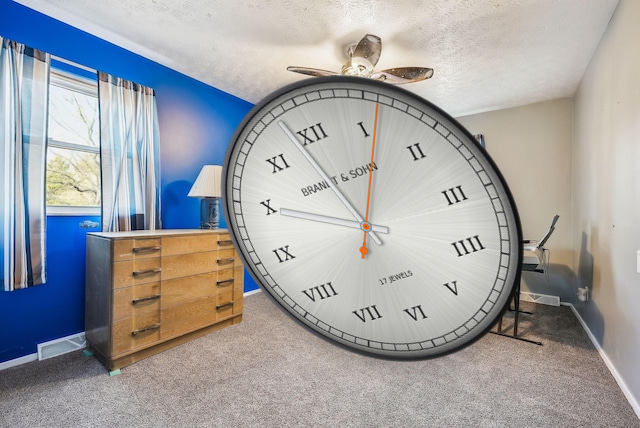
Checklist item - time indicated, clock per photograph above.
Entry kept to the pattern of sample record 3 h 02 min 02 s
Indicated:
9 h 58 min 06 s
